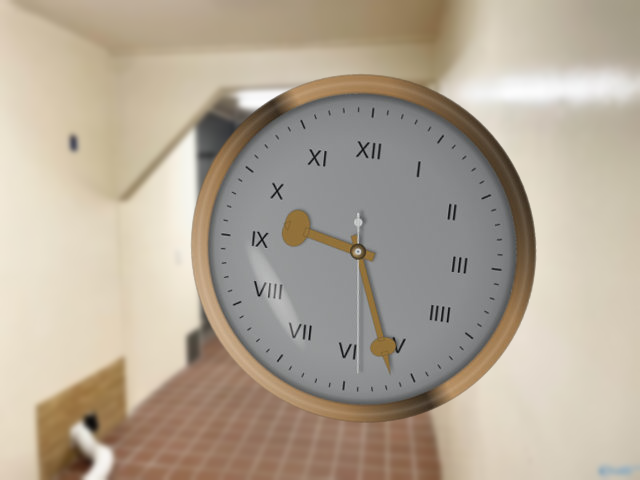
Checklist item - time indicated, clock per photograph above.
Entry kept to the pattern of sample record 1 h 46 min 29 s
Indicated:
9 h 26 min 29 s
